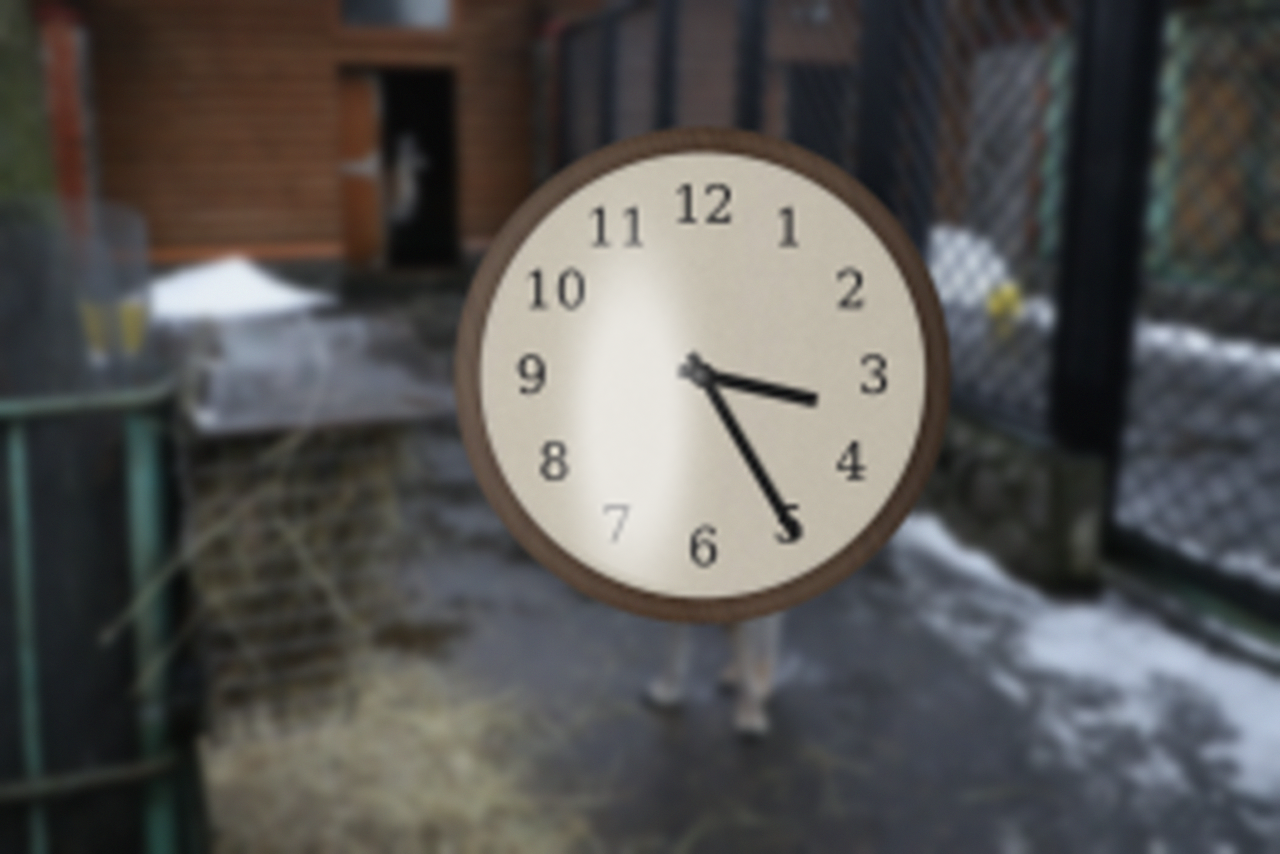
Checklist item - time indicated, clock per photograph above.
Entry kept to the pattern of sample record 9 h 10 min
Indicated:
3 h 25 min
